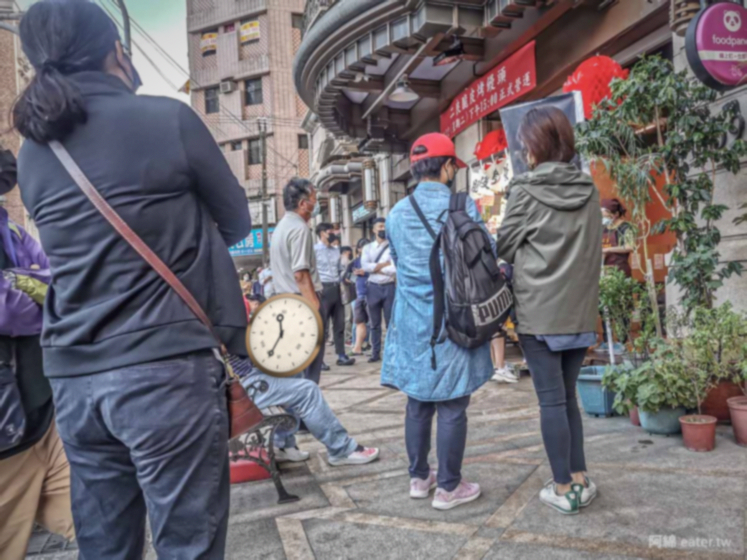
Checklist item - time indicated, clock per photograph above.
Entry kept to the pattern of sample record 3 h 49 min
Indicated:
11 h 34 min
